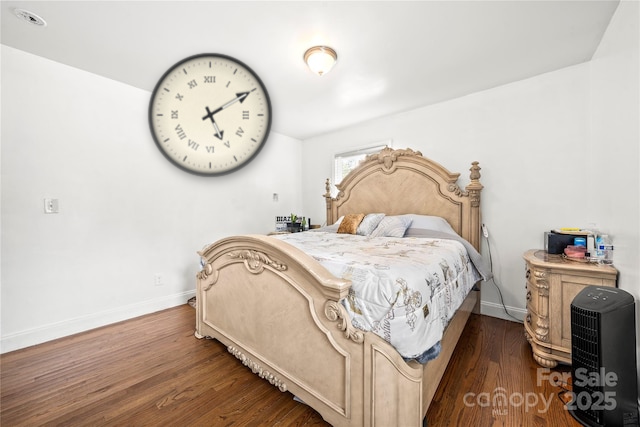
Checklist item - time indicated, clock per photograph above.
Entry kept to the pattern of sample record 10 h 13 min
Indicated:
5 h 10 min
